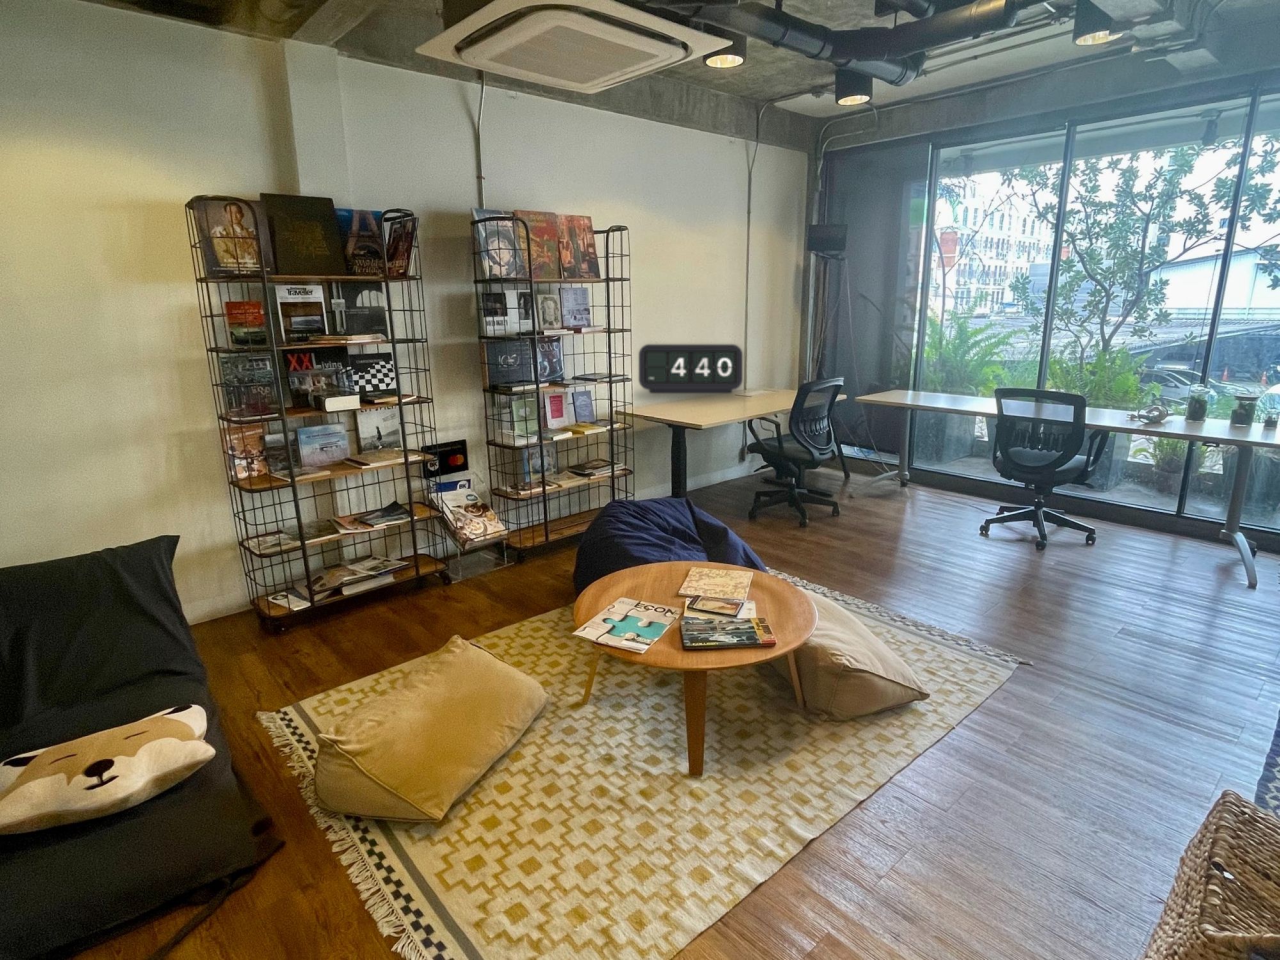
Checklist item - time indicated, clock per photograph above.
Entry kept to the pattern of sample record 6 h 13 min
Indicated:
4 h 40 min
